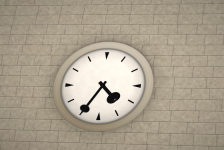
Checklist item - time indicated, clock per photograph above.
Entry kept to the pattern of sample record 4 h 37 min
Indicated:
4 h 35 min
